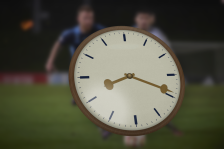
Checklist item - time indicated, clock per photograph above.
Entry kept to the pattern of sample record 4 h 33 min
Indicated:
8 h 19 min
